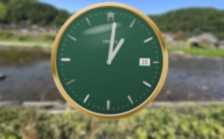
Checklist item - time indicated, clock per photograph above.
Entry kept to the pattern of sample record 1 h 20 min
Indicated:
1 h 01 min
